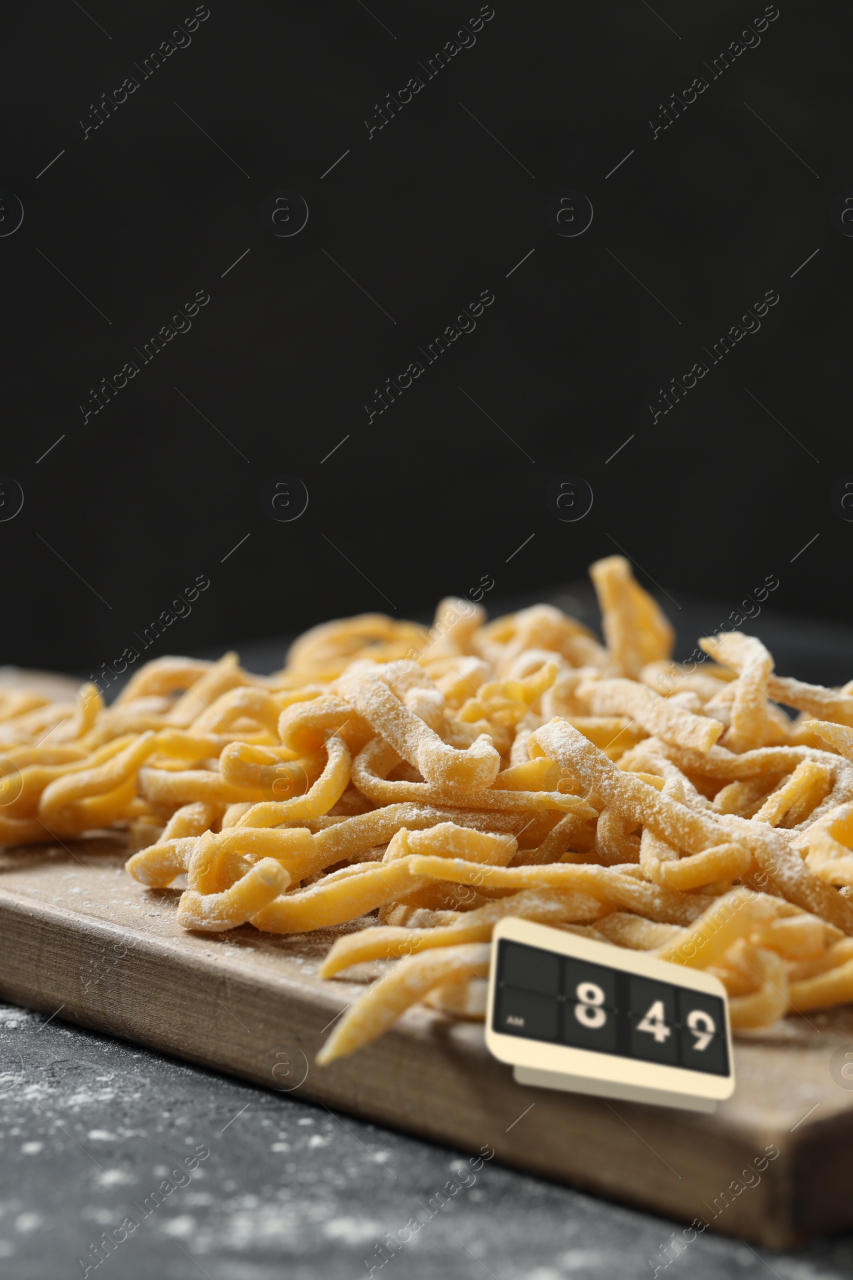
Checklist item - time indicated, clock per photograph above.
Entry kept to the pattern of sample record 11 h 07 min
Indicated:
8 h 49 min
